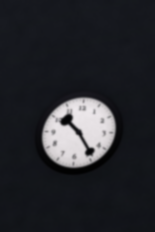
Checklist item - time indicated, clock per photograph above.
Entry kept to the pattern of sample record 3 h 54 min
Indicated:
10 h 24 min
